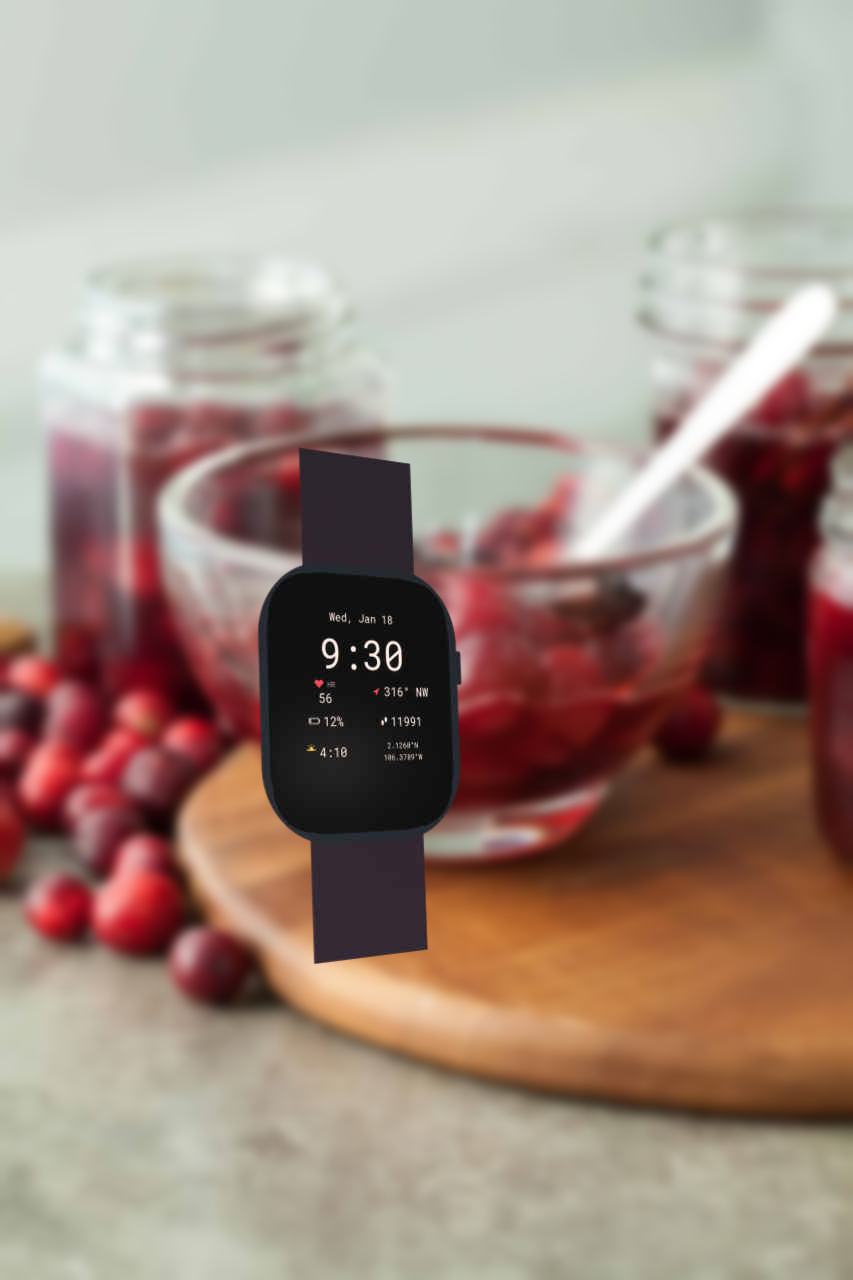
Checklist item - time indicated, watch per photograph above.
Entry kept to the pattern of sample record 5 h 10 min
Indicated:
9 h 30 min
